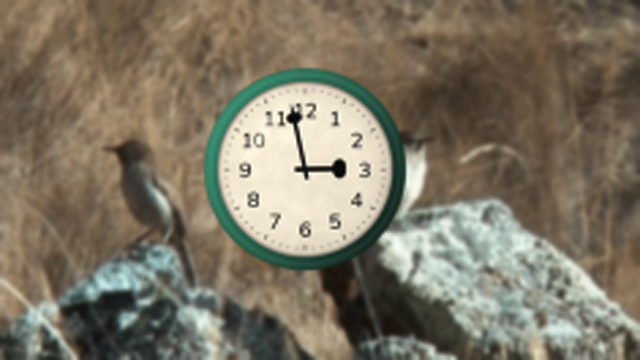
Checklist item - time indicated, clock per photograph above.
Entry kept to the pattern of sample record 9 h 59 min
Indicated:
2 h 58 min
